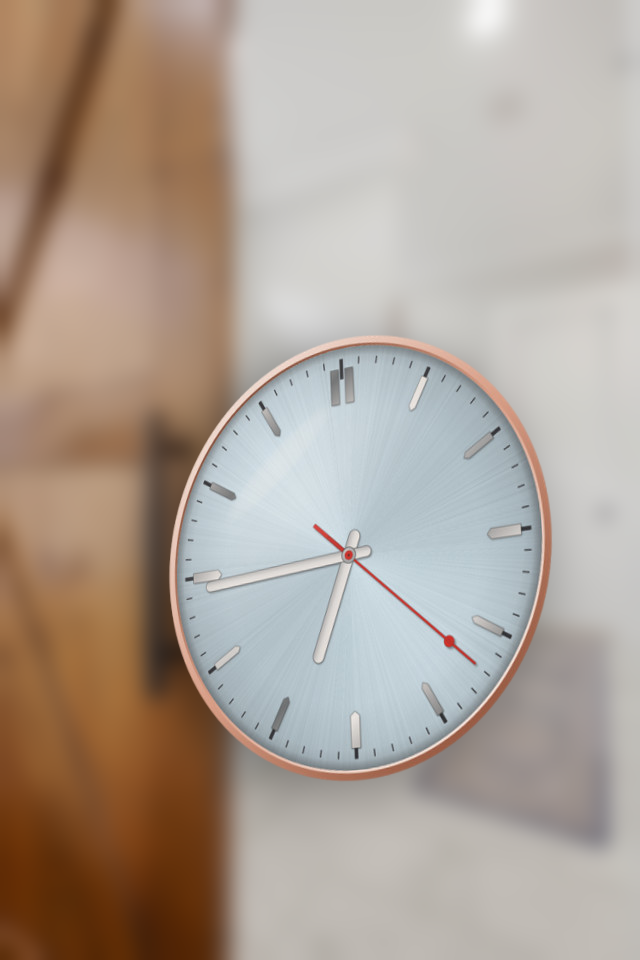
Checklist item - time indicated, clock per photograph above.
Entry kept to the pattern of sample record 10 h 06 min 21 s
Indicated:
6 h 44 min 22 s
